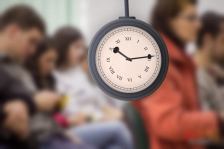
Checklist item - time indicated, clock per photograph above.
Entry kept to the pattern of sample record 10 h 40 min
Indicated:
10 h 14 min
